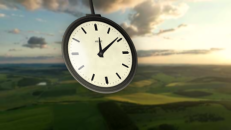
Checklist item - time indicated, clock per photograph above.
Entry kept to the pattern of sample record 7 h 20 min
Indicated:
12 h 09 min
